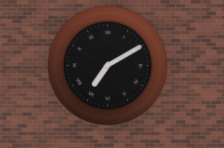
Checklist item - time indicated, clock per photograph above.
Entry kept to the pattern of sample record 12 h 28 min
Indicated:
7 h 10 min
